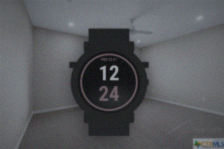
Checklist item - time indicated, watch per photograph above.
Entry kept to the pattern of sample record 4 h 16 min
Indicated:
12 h 24 min
